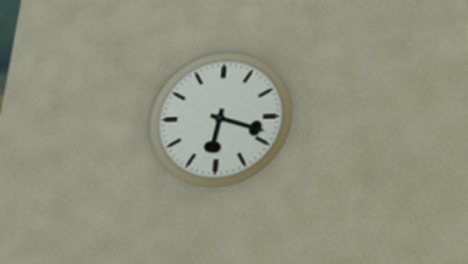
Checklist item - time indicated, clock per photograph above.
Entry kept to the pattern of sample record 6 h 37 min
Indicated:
6 h 18 min
